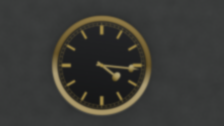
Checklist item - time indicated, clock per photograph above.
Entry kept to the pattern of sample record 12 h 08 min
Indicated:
4 h 16 min
